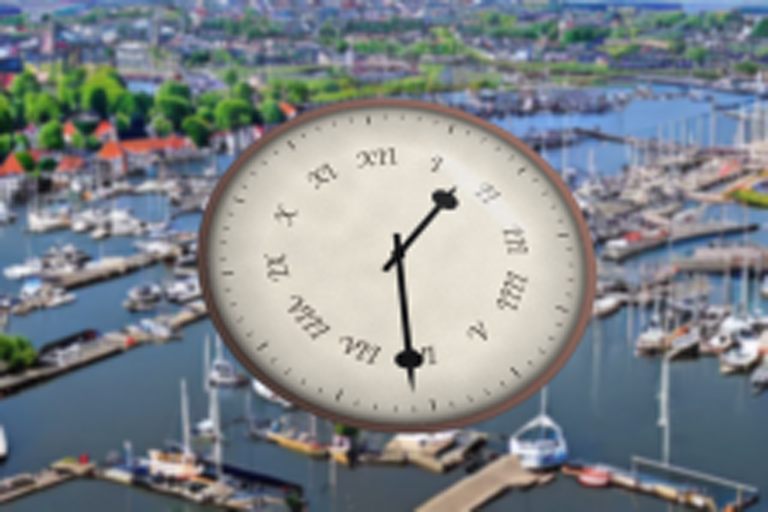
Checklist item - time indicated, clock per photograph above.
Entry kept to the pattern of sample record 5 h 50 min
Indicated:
1 h 31 min
